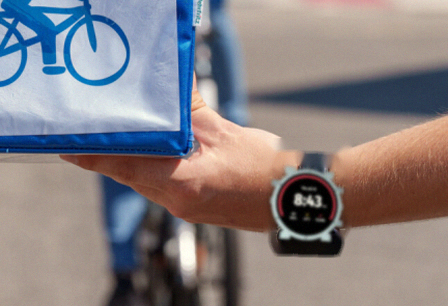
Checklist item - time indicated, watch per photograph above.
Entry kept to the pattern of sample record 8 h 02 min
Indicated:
8 h 43 min
